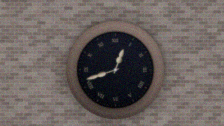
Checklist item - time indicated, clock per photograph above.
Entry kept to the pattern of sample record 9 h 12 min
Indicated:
12 h 42 min
